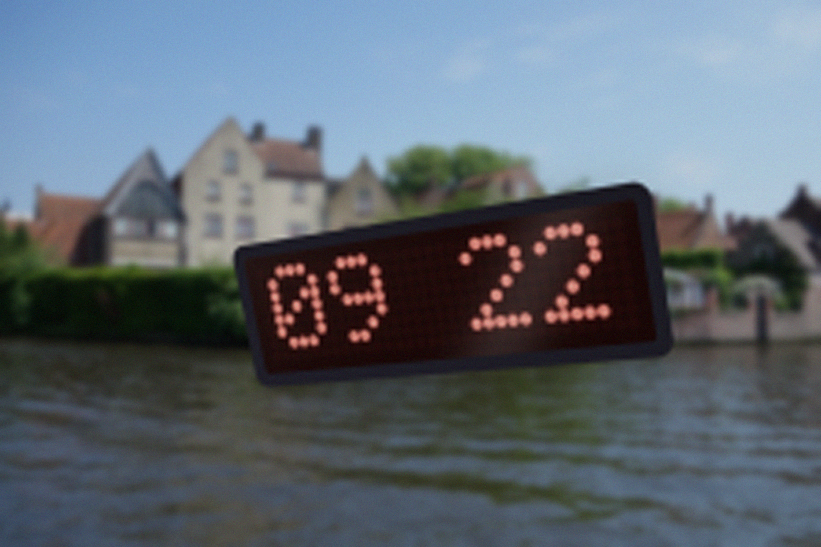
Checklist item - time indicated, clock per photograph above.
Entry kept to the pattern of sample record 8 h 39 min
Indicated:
9 h 22 min
